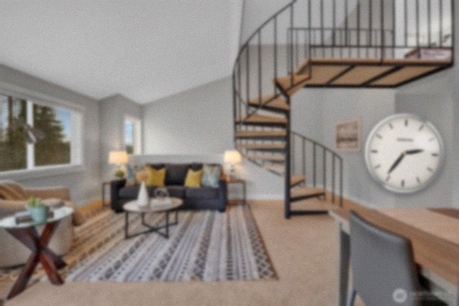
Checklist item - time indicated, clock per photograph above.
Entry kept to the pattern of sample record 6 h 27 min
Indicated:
2 h 36 min
